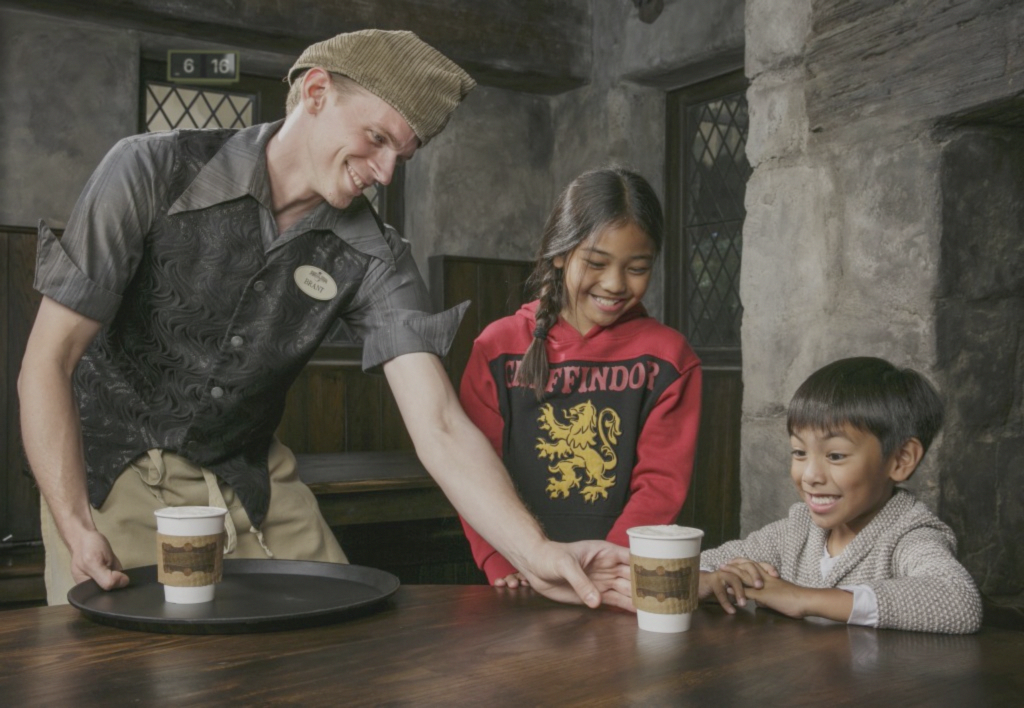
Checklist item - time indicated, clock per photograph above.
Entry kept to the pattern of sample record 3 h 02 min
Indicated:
6 h 16 min
